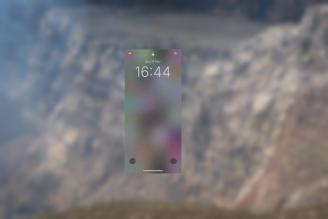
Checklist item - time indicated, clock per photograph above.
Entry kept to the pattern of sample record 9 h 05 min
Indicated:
16 h 44 min
